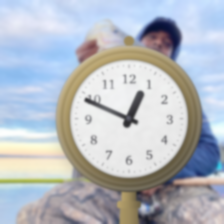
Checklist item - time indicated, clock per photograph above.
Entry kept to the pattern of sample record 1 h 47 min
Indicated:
12 h 49 min
